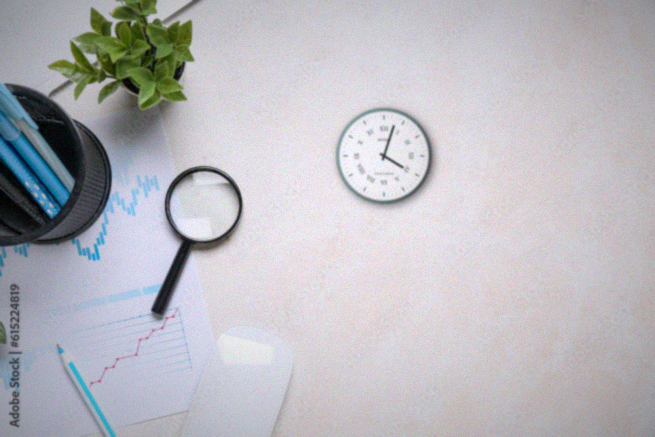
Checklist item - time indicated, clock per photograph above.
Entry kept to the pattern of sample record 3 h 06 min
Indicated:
4 h 03 min
